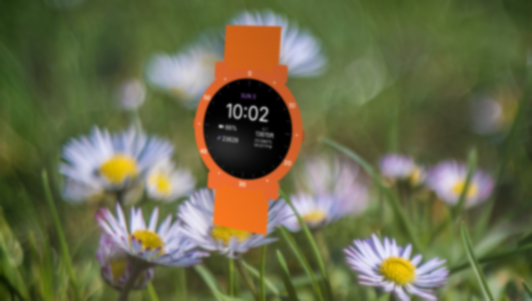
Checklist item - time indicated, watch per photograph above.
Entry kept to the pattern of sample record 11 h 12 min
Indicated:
10 h 02 min
